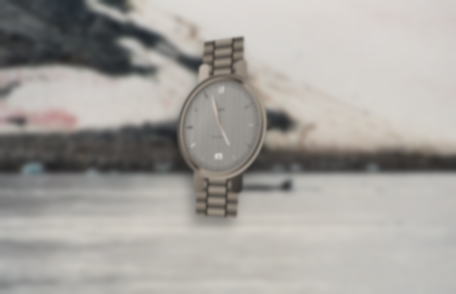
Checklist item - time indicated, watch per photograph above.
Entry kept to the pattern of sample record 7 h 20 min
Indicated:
4 h 57 min
